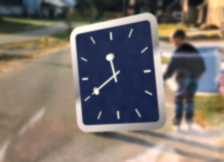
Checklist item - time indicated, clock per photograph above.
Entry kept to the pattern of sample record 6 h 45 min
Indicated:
11 h 40 min
